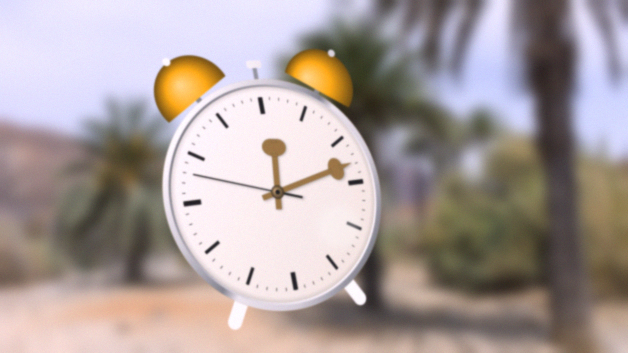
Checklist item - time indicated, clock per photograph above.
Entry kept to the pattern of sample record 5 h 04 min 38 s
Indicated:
12 h 12 min 48 s
